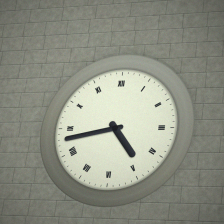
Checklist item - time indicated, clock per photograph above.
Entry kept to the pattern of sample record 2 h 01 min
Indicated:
4 h 43 min
